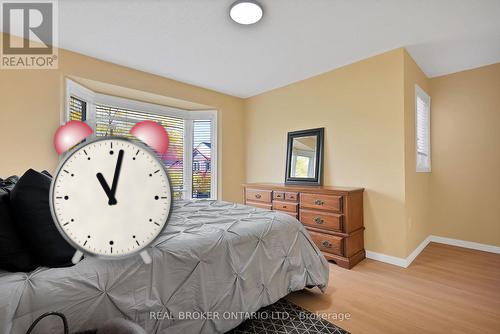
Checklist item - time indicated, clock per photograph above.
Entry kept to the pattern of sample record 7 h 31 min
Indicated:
11 h 02 min
